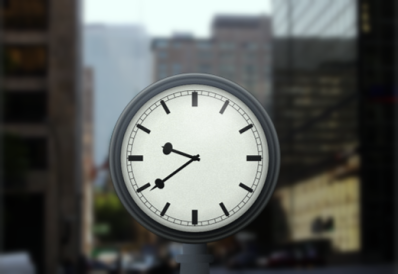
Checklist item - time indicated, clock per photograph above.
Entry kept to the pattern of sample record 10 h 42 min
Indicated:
9 h 39 min
